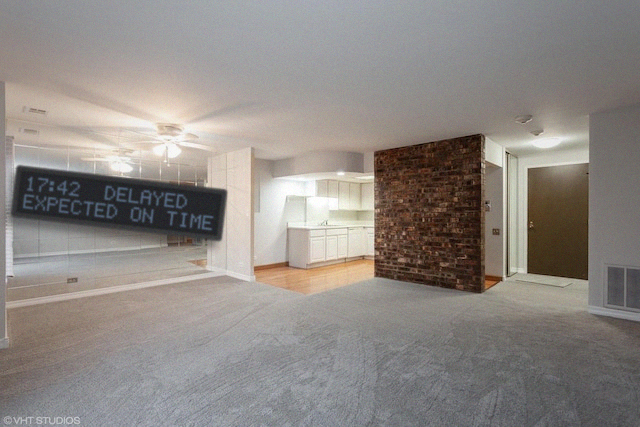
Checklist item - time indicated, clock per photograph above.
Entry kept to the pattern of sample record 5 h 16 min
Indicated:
17 h 42 min
